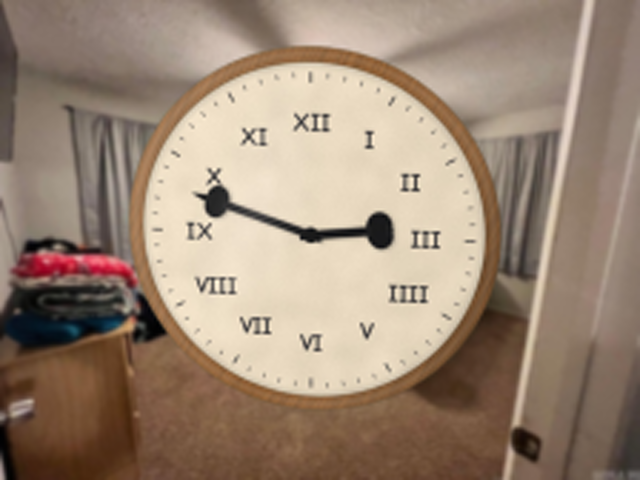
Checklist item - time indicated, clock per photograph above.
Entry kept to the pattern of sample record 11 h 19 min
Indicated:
2 h 48 min
